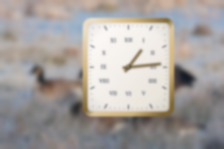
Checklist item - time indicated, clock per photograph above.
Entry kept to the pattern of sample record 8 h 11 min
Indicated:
1 h 14 min
